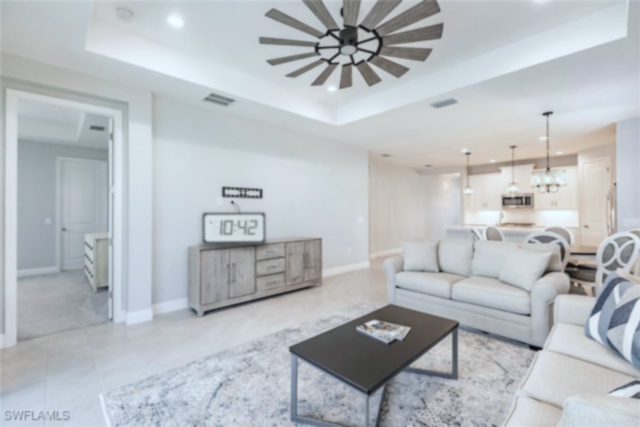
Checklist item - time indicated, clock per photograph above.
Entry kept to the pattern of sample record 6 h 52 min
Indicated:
10 h 42 min
